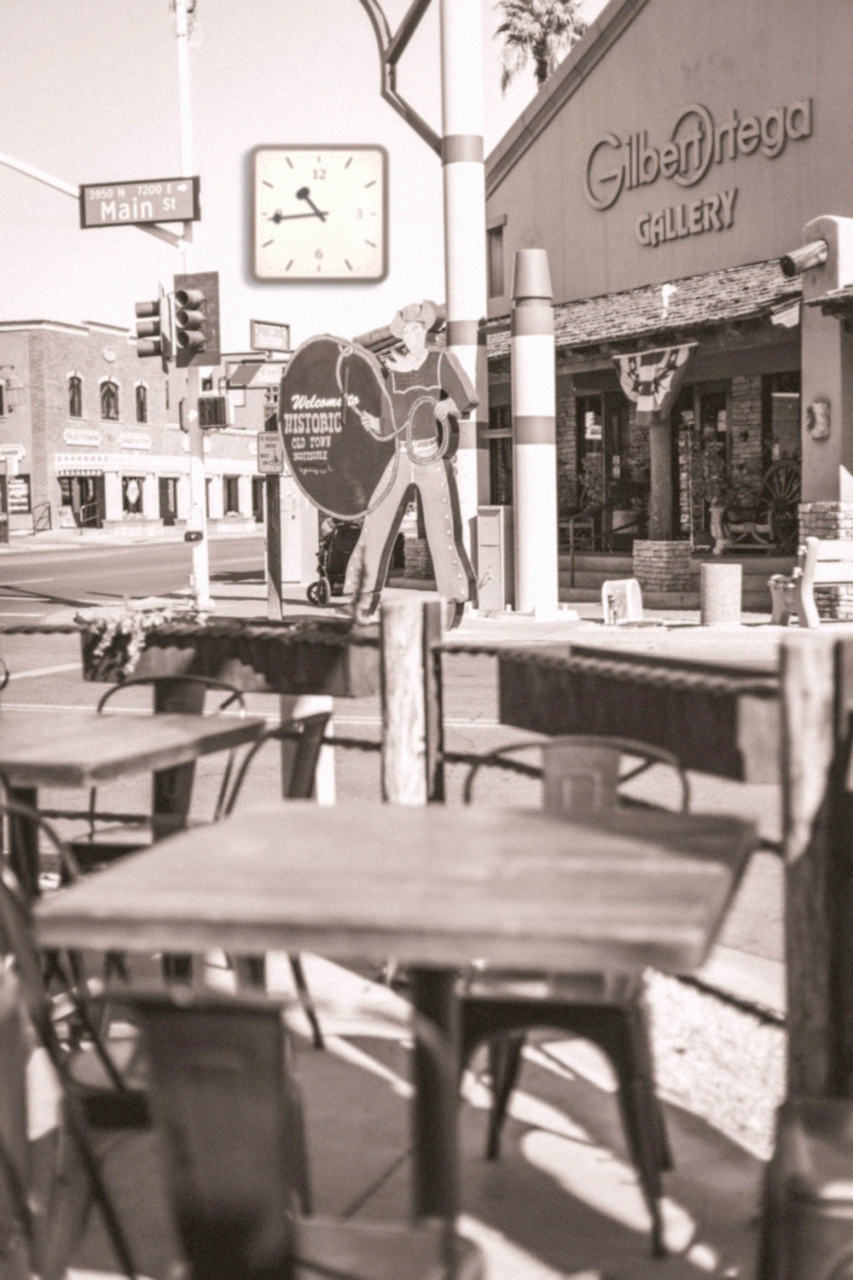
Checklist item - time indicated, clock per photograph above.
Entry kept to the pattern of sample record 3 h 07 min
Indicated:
10 h 44 min
